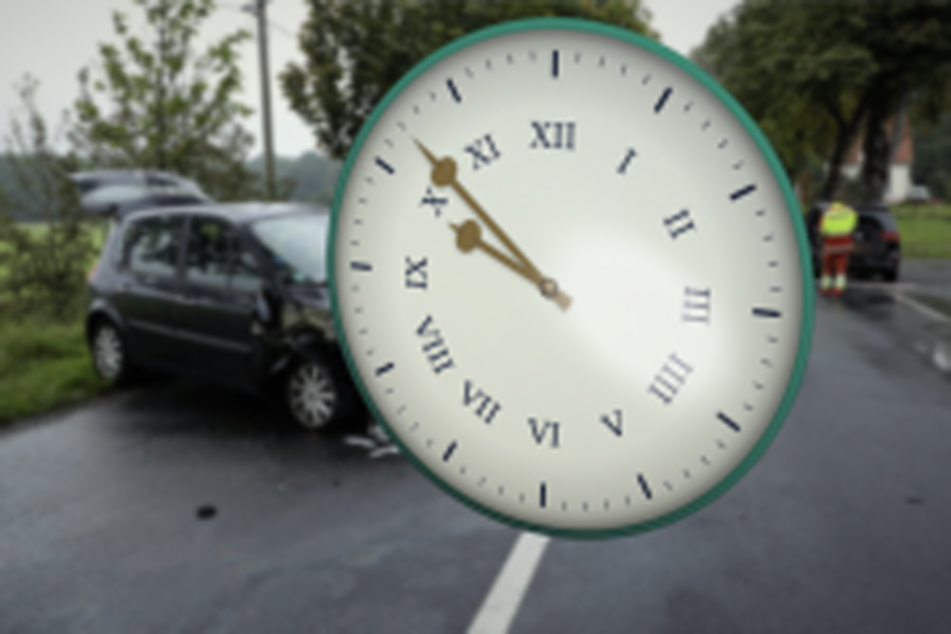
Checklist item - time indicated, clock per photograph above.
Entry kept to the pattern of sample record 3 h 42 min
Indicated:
9 h 52 min
